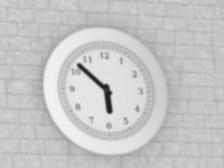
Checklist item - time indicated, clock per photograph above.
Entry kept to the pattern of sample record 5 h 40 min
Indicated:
5 h 52 min
